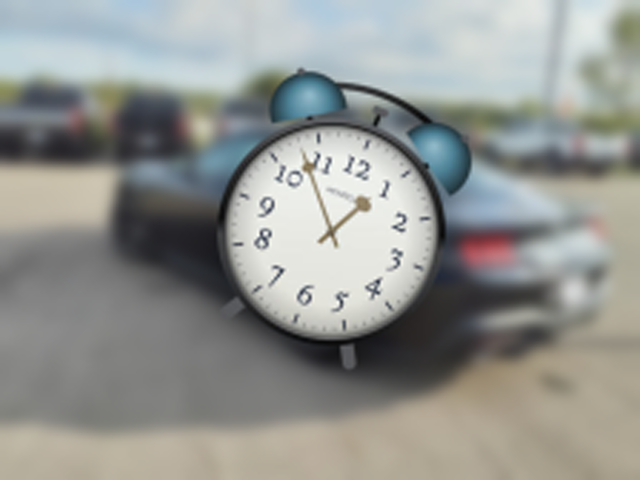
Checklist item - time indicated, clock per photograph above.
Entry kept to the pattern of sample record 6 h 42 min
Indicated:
12 h 53 min
